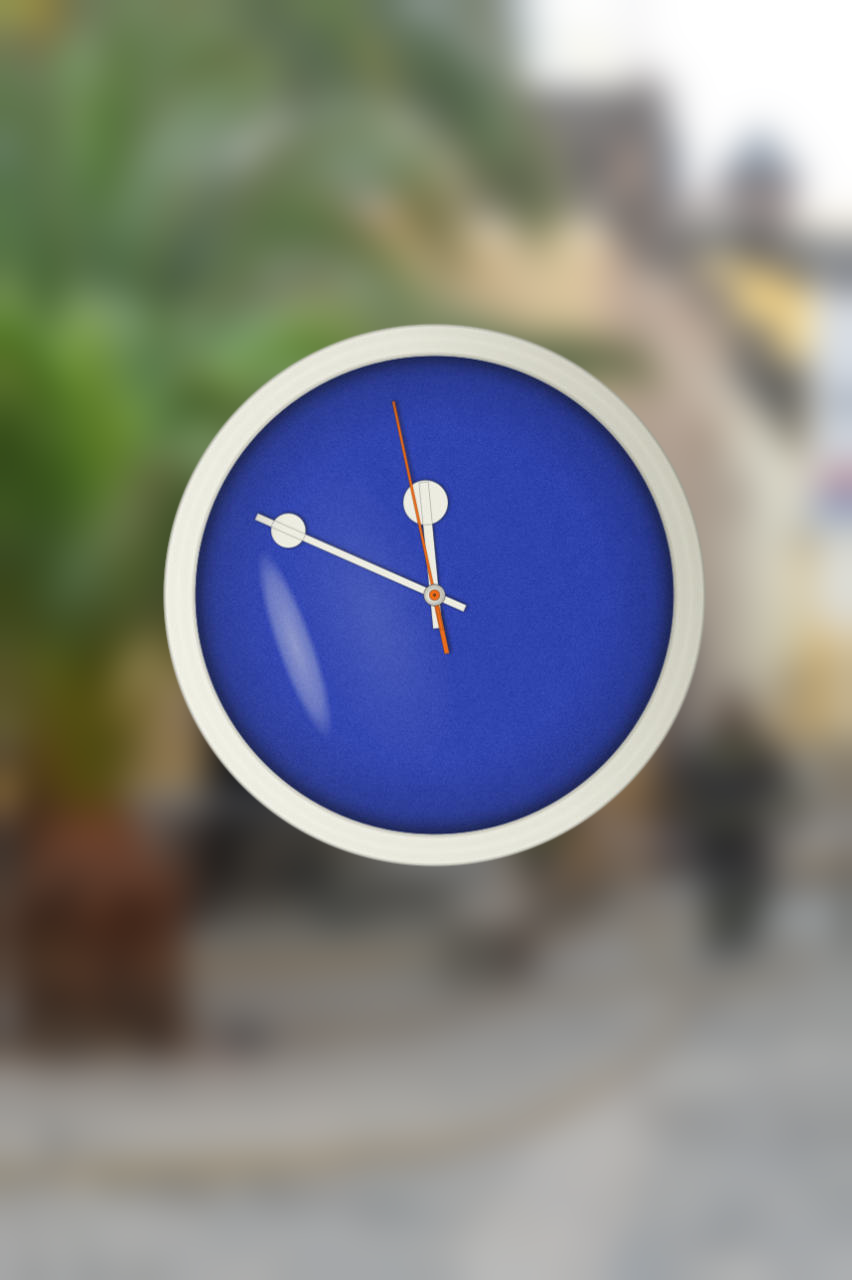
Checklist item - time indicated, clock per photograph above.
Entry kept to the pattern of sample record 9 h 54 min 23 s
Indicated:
11 h 48 min 58 s
